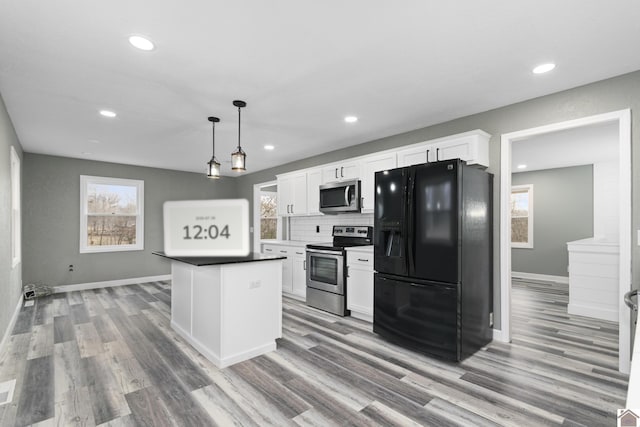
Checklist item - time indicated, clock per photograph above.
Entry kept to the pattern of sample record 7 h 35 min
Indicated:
12 h 04 min
